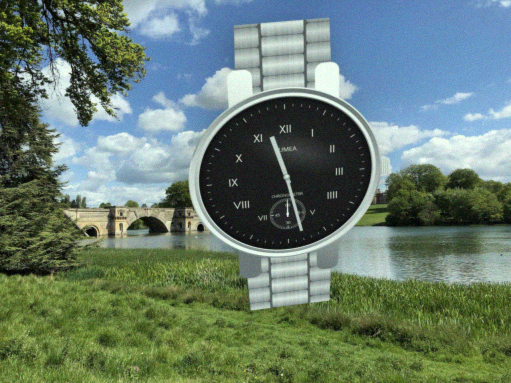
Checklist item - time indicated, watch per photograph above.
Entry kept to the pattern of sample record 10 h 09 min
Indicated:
11 h 28 min
